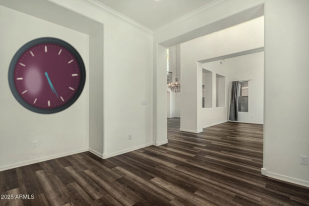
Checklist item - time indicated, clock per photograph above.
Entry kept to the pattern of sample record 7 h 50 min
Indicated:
5 h 26 min
